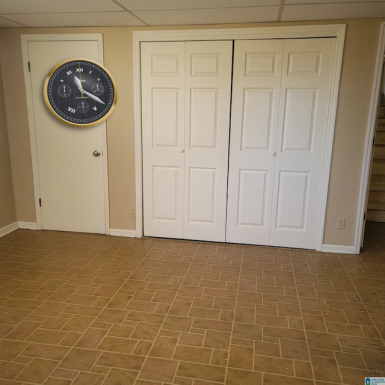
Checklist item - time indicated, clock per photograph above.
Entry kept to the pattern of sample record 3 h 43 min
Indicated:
11 h 21 min
